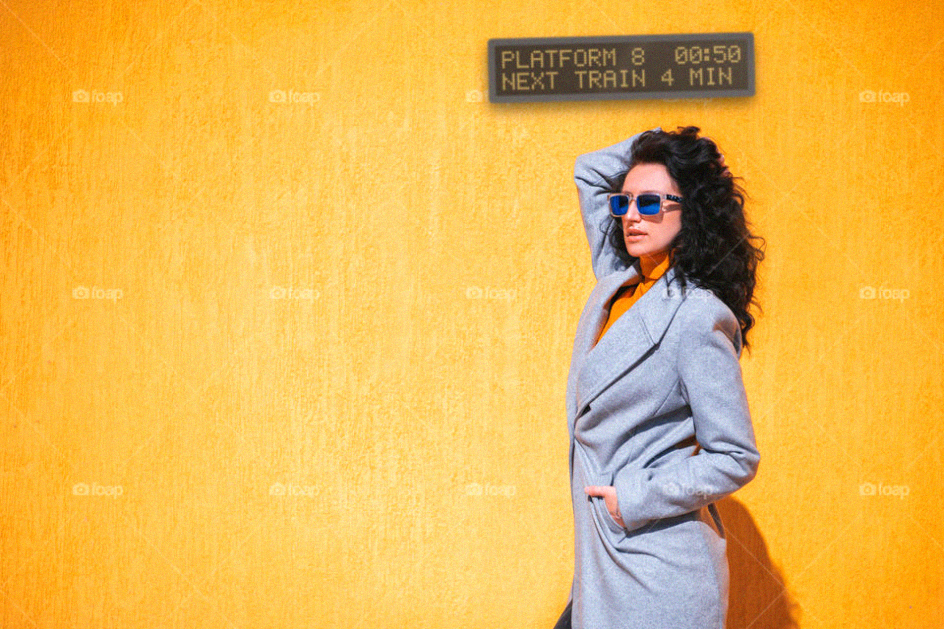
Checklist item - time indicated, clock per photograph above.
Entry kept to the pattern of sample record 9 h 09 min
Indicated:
0 h 50 min
